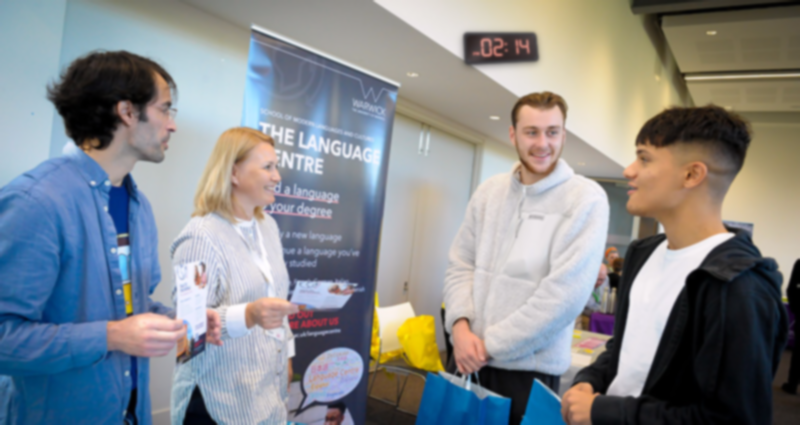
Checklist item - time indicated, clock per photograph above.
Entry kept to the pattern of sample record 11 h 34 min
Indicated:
2 h 14 min
